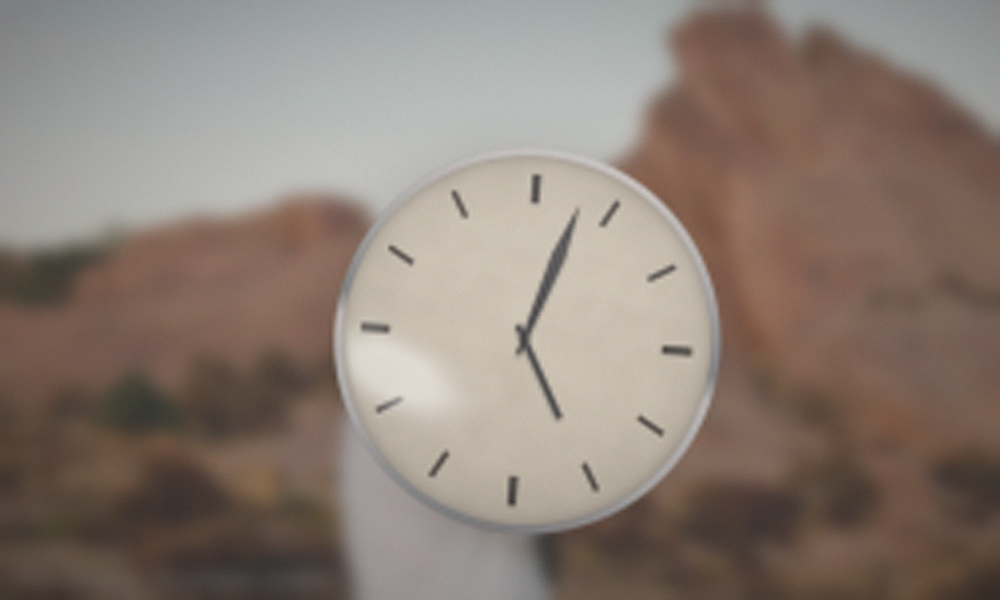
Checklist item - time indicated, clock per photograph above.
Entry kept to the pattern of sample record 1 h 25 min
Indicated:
5 h 03 min
